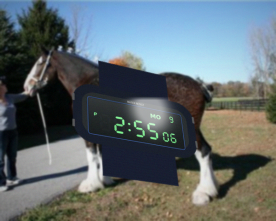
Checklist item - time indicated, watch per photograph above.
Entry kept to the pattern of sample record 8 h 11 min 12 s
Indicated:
2 h 55 min 06 s
